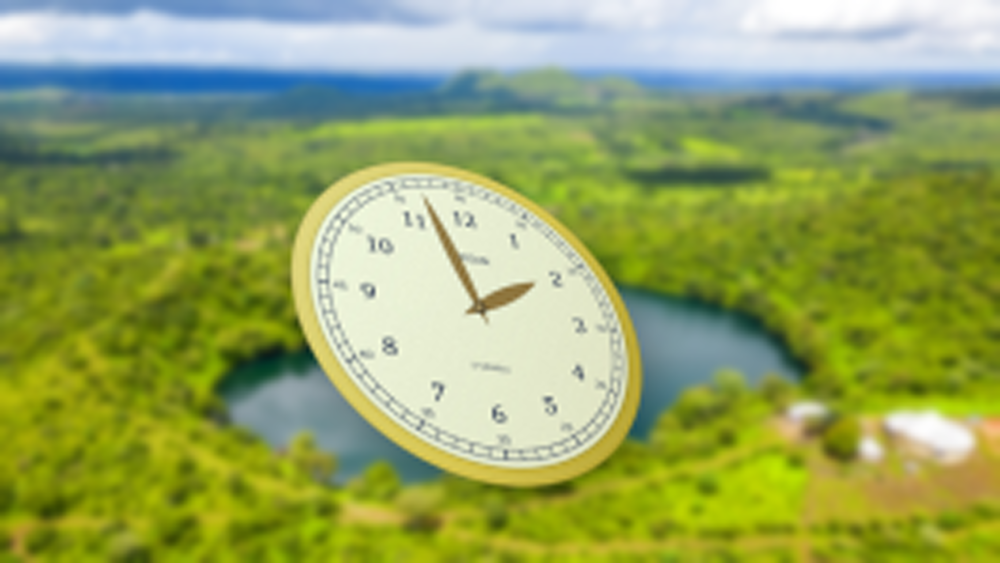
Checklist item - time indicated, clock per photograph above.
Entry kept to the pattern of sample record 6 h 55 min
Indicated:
1 h 57 min
